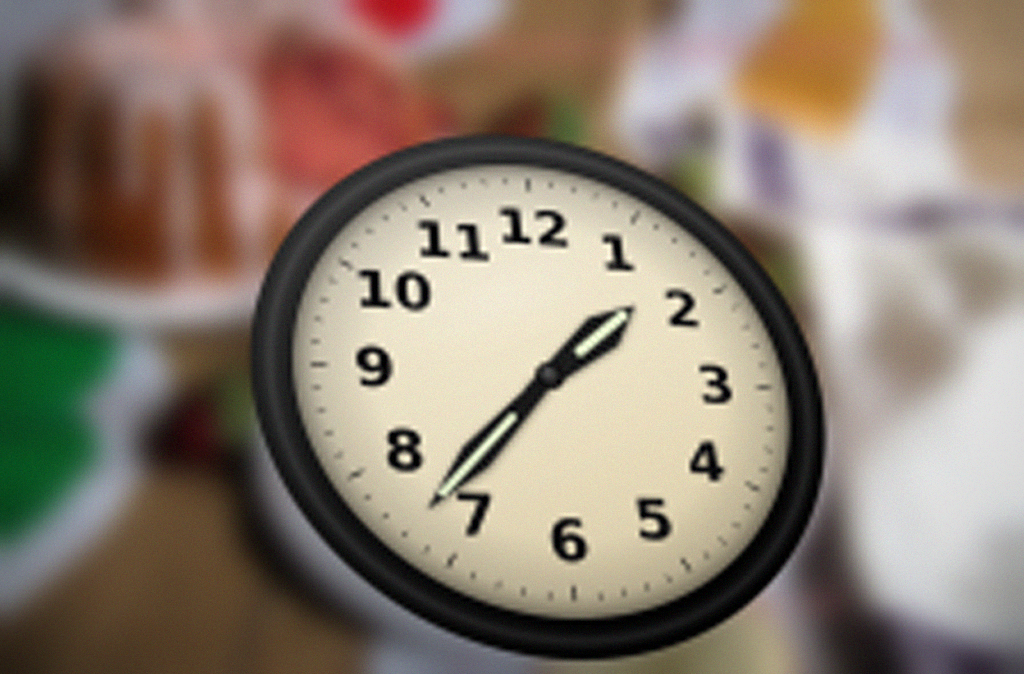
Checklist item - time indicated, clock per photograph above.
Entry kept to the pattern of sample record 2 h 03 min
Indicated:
1 h 37 min
